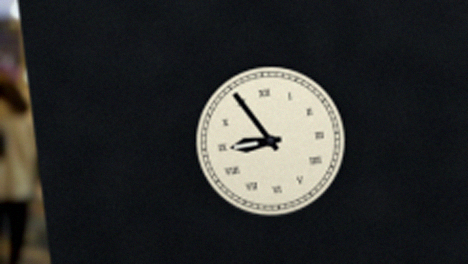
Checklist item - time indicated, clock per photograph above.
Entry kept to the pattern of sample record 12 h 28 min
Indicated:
8 h 55 min
